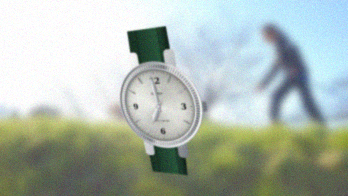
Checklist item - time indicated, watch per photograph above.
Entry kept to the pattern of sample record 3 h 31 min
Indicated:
6 h 59 min
